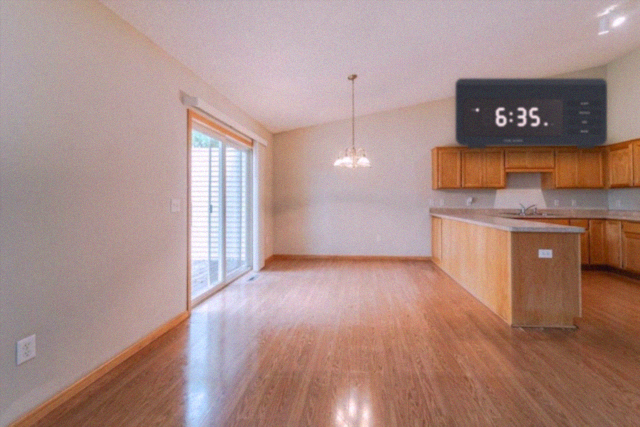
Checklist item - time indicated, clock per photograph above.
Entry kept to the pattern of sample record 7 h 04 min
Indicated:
6 h 35 min
